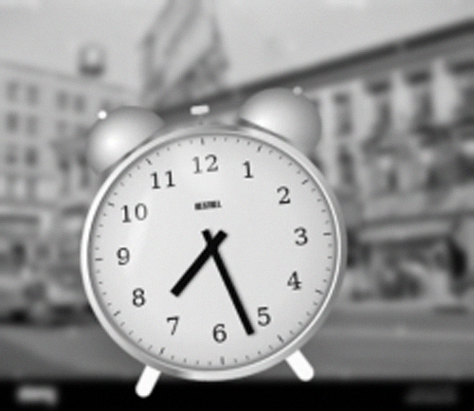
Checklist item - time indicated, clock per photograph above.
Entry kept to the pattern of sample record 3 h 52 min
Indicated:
7 h 27 min
